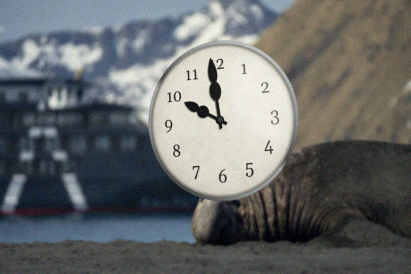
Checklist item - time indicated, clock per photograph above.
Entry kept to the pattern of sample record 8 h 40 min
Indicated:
9 h 59 min
